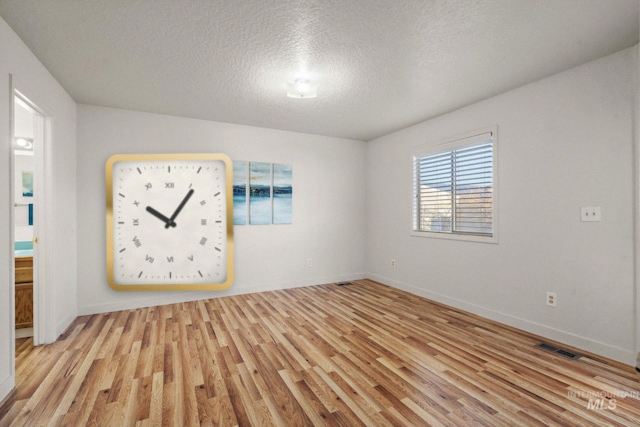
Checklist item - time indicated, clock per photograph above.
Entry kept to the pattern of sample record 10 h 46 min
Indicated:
10 h 06 min
